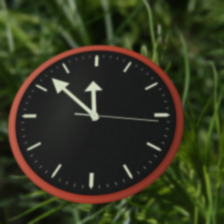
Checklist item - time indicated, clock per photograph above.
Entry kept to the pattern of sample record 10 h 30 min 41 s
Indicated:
11 h 52 min 16 s
